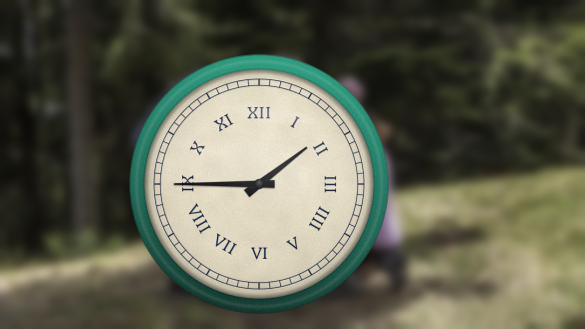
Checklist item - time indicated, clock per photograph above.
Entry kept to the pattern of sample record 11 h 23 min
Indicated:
1 h 45 min
